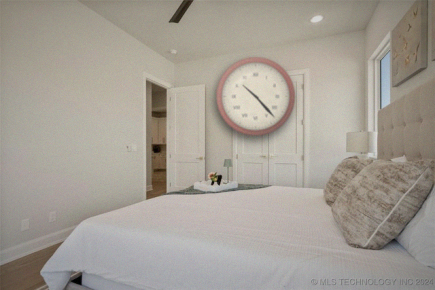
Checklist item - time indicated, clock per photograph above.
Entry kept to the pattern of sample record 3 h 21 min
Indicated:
10 h 23 min
